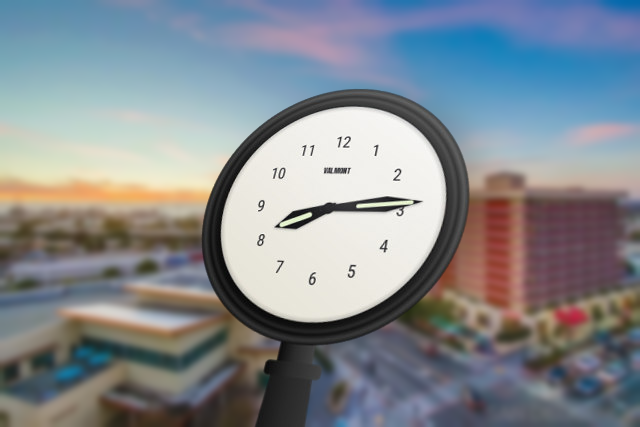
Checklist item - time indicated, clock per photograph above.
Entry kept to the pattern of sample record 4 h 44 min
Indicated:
8 h 14 min
